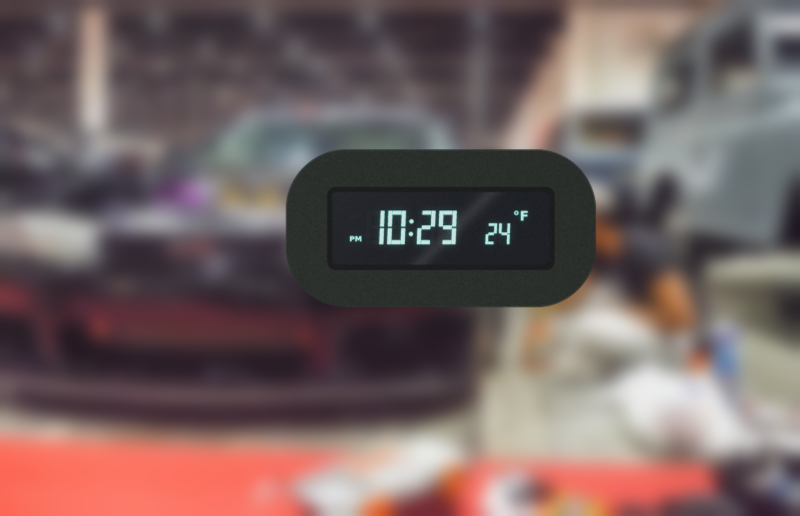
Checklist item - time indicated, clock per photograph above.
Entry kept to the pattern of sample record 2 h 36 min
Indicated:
10 h 29 min
